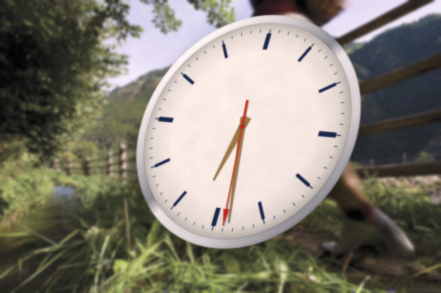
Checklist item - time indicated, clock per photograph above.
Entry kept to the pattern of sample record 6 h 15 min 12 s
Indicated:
6 h 28 min 29 s
